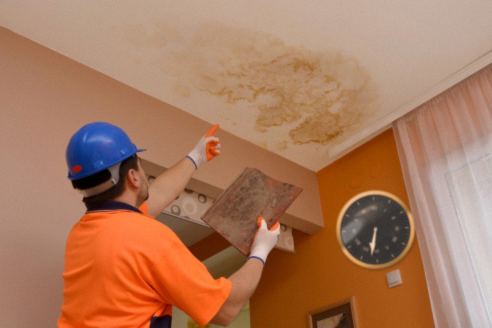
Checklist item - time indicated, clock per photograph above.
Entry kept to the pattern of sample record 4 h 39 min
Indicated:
6 h 32 min
